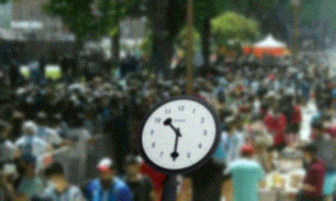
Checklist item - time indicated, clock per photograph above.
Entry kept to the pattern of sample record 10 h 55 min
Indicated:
10 h 30 min
